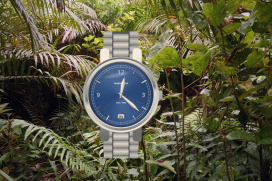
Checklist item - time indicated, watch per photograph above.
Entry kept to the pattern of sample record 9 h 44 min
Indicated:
12 h 22 min
